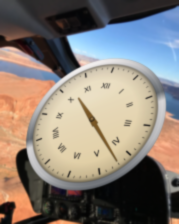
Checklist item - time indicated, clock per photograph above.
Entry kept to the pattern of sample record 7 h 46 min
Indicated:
10 h 22 min
